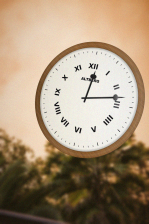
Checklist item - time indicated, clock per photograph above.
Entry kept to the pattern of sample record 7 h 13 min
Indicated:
12 h 13 min
